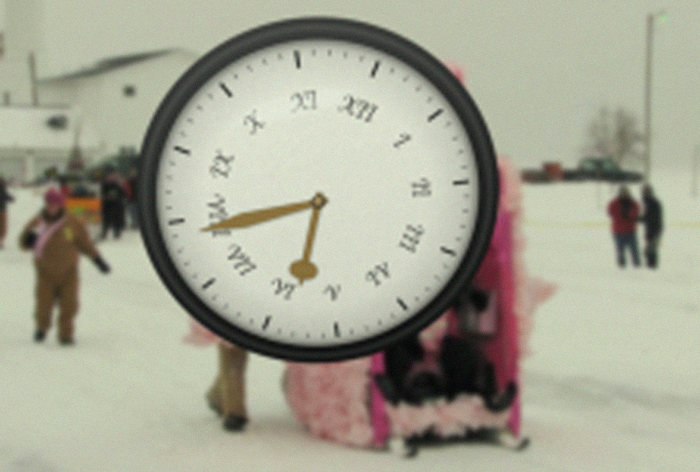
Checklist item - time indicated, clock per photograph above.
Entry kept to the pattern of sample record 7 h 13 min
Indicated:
5 h 39 min
